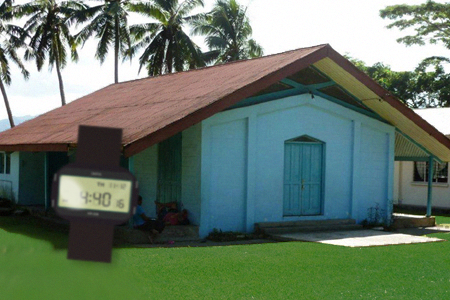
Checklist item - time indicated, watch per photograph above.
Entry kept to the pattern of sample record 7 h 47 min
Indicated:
4 h 40 min
